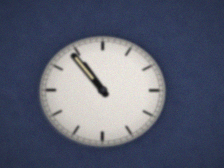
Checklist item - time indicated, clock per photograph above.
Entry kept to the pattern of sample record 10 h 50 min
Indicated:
10 h 54 min
